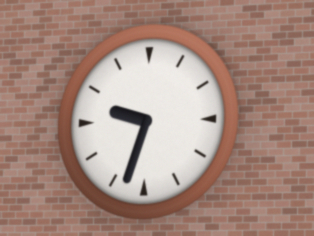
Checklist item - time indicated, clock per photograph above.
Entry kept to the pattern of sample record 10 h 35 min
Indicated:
9 h 33 min
